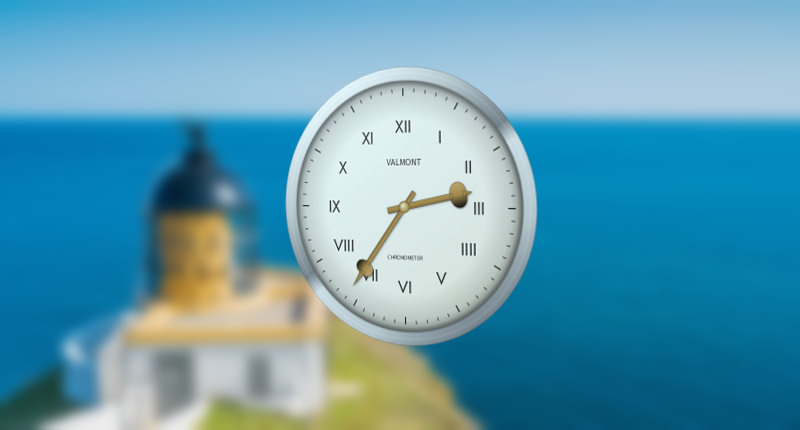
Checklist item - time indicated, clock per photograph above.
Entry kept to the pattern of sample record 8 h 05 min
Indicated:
2 h 36 min
